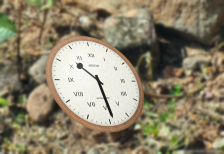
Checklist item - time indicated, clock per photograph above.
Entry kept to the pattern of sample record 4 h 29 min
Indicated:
10 h 29 min
